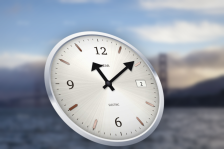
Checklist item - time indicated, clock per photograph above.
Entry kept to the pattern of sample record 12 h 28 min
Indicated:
11 h 09 min
